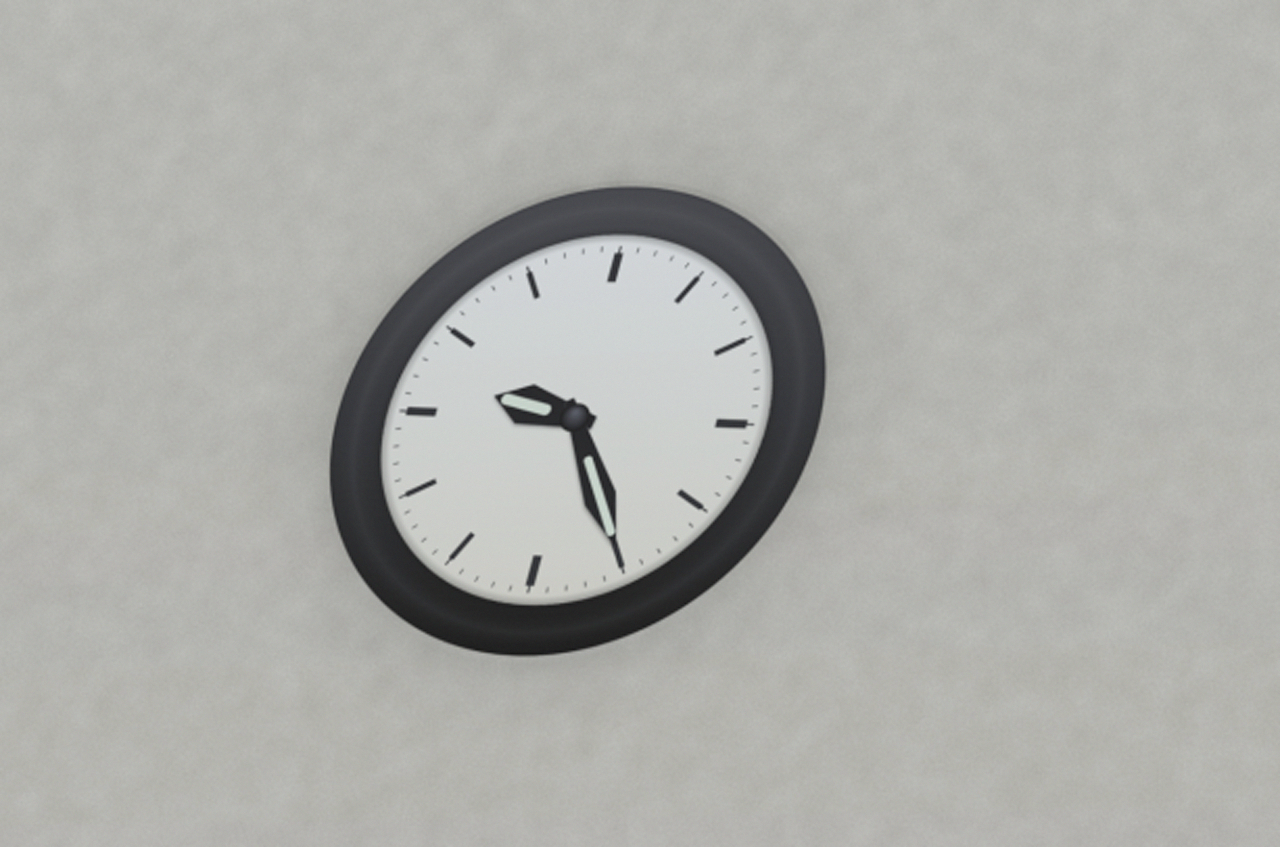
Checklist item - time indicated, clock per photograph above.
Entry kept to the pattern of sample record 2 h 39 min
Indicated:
9 h 25 min
